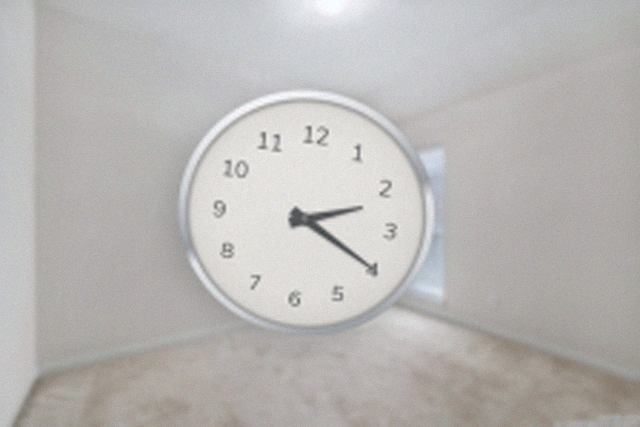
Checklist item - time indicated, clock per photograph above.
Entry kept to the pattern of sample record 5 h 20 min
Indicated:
2 h 20 min
